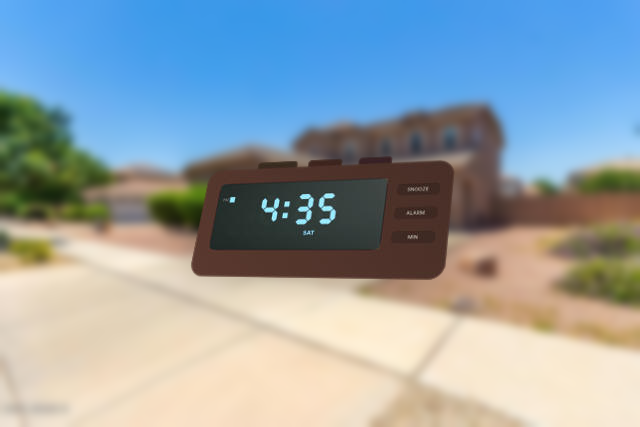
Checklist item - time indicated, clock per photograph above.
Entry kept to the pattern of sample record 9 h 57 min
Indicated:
4 h 35 min
